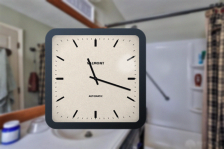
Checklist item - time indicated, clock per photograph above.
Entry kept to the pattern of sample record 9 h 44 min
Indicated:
11 h 18 min
